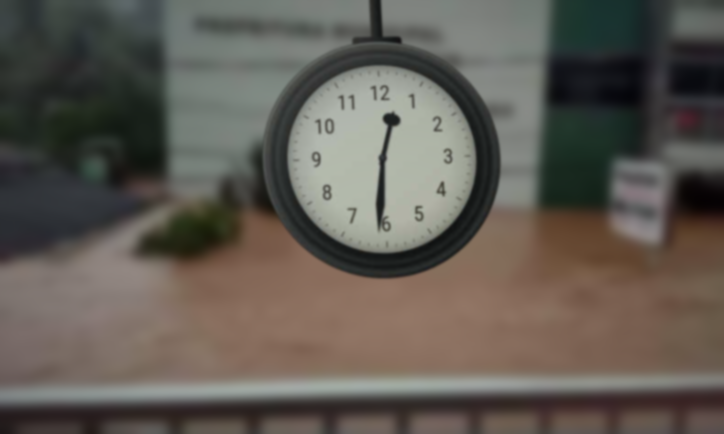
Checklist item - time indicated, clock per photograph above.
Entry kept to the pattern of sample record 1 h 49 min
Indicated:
12 h 31 min
